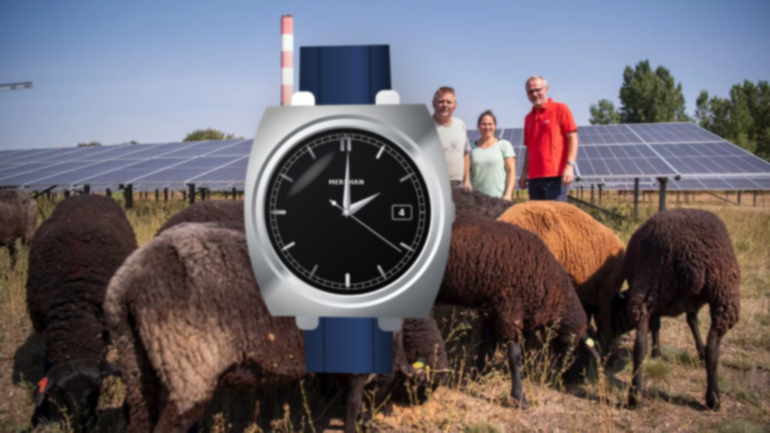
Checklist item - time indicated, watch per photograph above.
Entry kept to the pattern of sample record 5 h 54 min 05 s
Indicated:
2 h 00 min 21 s
